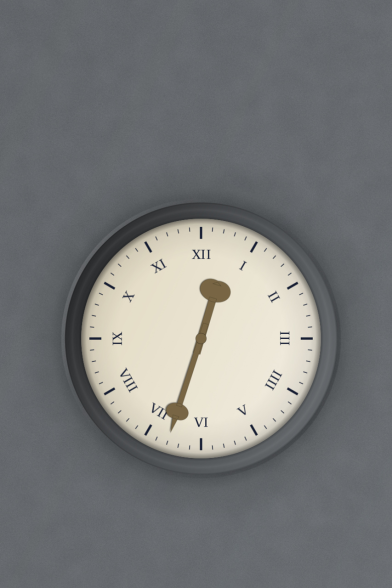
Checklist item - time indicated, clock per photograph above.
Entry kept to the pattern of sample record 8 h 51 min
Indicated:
12 h 33 min
